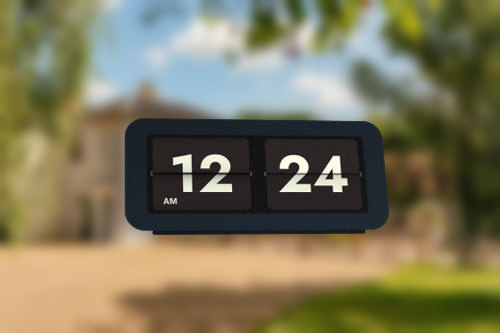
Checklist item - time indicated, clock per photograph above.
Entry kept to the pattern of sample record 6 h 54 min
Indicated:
12 h 24 min
